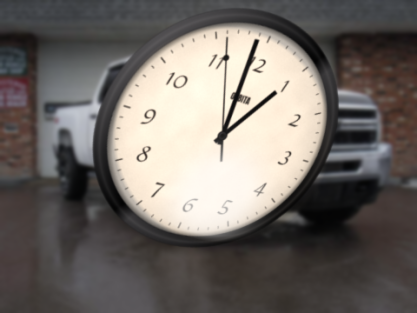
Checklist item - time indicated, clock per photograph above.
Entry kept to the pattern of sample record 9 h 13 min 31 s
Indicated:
12 h 58 min 56 s
